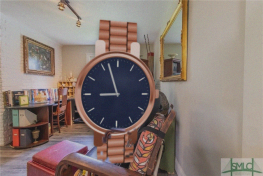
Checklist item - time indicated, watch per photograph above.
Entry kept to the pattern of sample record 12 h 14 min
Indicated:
8 h 57 min
